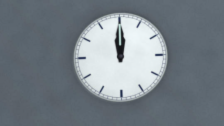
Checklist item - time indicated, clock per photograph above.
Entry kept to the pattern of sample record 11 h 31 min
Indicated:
12 h 00 min
